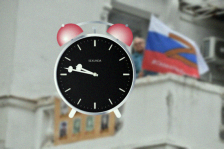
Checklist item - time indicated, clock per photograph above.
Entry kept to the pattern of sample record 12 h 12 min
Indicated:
9 h 47 min
